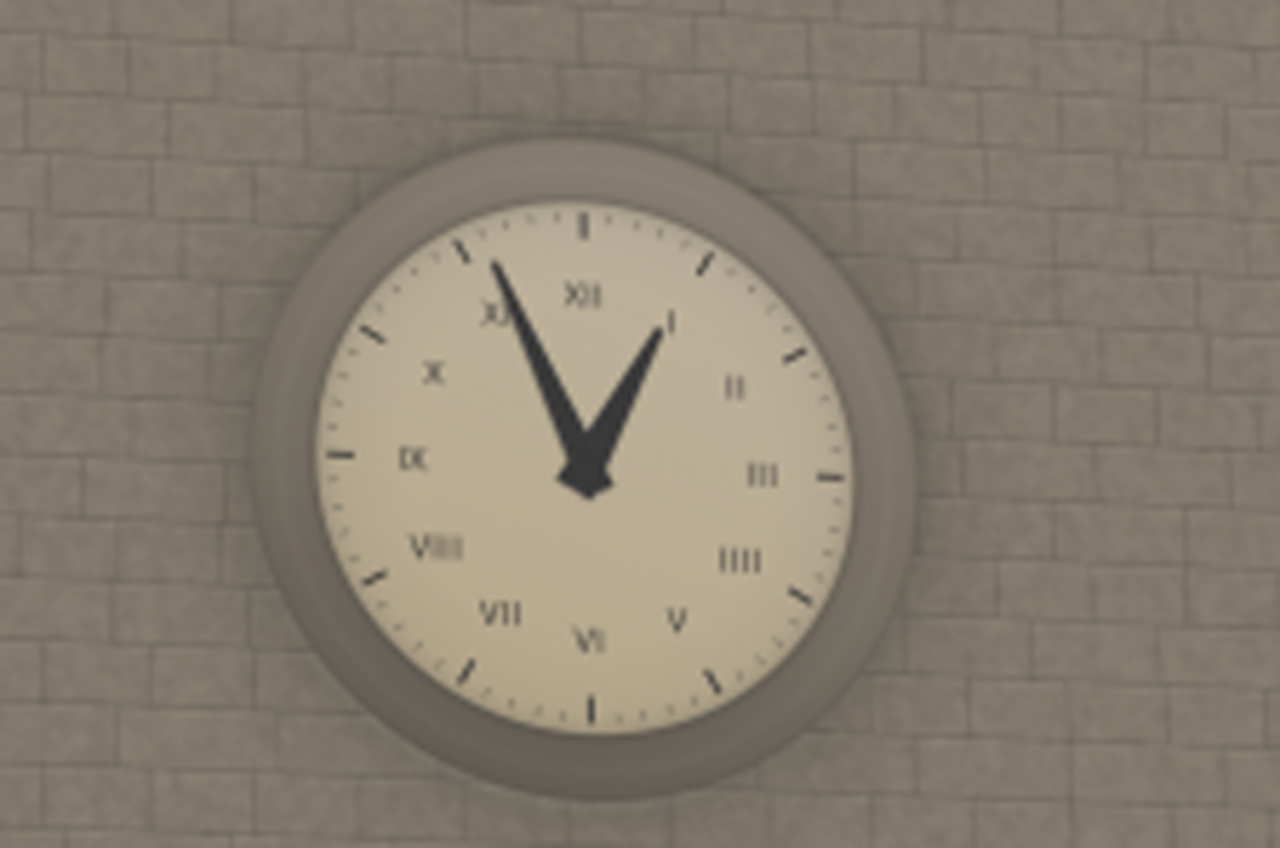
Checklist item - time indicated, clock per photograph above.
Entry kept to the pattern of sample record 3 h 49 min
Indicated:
12 h 56 min
